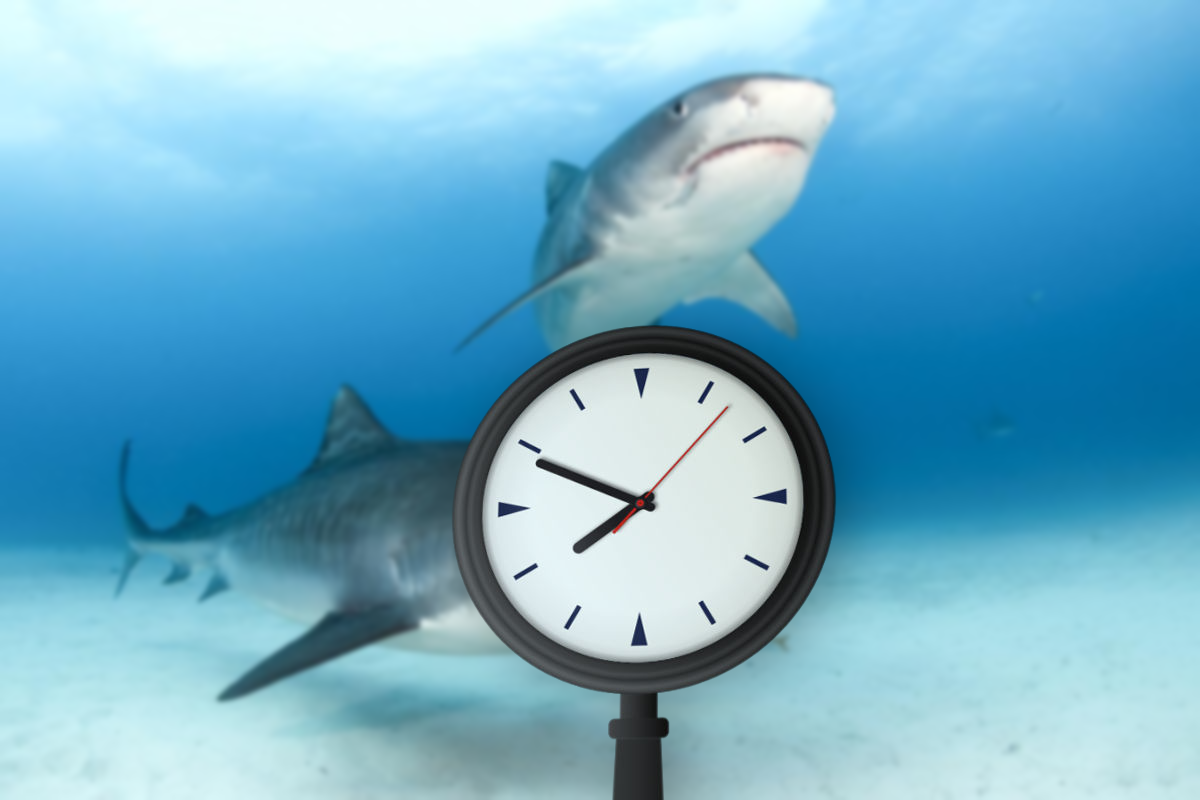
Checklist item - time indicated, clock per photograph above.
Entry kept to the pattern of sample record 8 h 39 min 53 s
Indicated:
7 h 49 min 07 s
